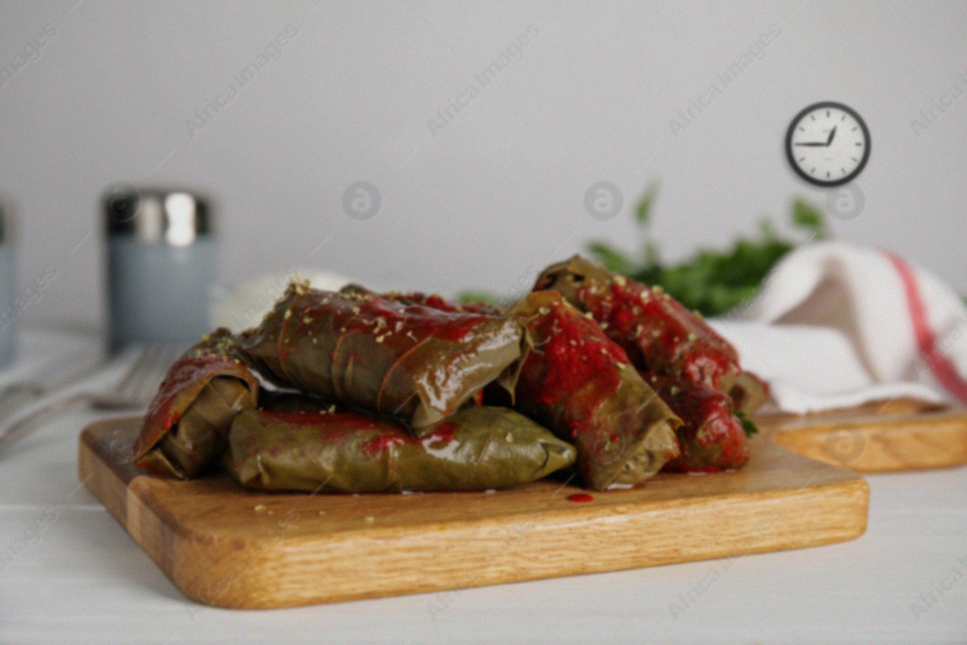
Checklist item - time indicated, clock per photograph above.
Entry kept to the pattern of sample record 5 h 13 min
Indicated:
12 h 45 min
